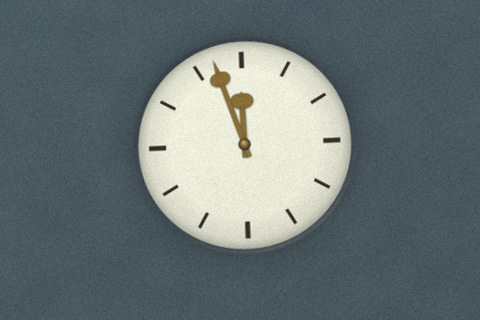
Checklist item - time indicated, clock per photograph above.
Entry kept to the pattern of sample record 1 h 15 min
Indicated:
11 h 57 min
